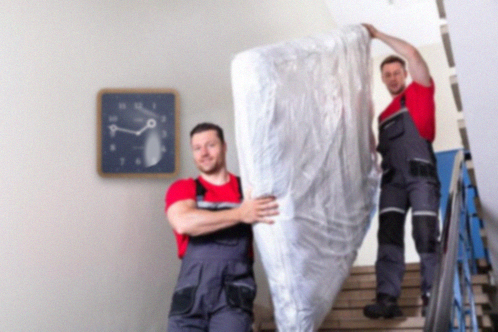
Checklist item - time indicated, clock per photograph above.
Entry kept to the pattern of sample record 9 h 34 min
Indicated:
1 h 47 min
